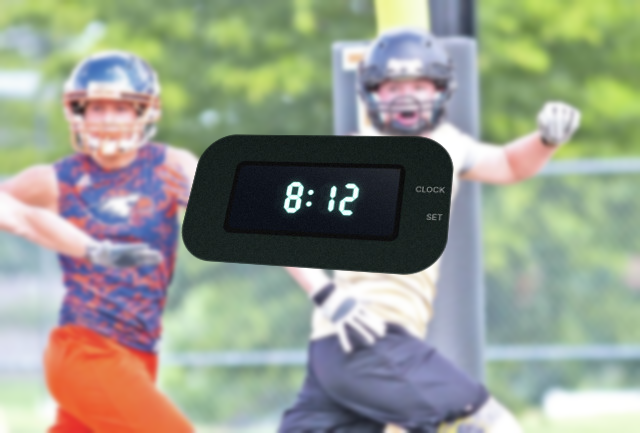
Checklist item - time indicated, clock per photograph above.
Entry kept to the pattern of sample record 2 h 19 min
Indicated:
8 h 12 min
